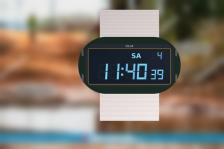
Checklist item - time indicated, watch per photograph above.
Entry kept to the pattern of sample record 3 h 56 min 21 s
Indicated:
11 h 40 min 39 s
